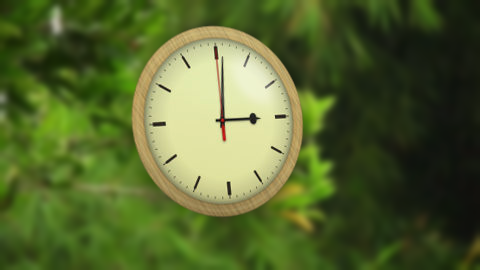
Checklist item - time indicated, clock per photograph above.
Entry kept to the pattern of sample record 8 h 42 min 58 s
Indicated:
3 h 01 min 00 s
